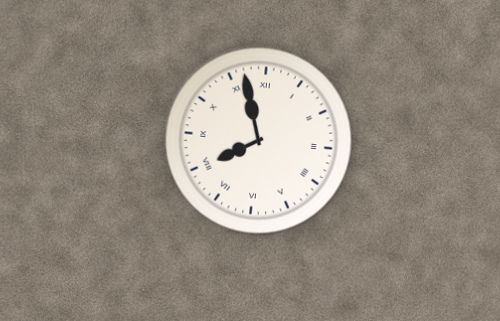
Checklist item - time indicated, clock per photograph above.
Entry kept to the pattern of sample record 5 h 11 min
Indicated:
7 h 57 min
